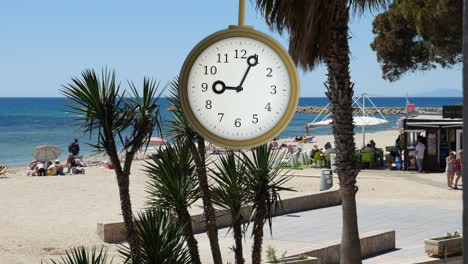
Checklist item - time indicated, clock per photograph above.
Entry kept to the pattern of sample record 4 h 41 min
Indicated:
9 h 04 min
